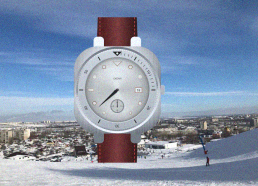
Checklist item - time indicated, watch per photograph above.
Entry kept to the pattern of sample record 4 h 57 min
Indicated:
7 h 38 min
